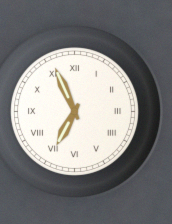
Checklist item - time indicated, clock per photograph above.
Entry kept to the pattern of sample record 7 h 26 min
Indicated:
6 h 56 min
